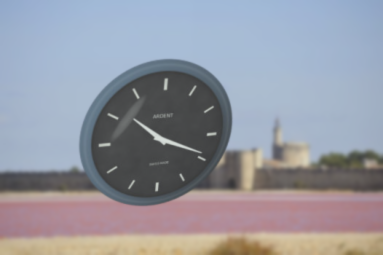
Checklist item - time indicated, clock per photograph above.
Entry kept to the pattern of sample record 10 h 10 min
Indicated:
10 h 19 min
